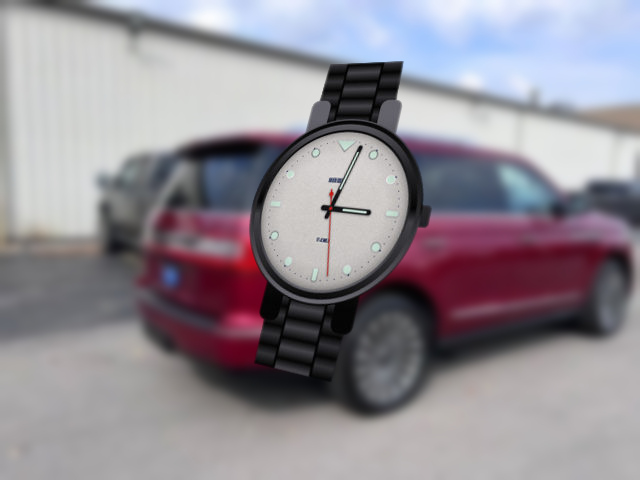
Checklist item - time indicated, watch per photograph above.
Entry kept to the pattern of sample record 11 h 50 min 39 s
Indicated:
3 h 02 min 28 s
